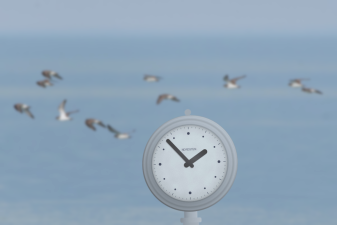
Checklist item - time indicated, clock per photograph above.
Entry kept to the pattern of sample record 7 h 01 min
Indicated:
1 h 53 min
